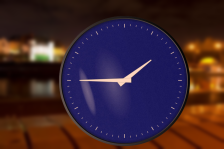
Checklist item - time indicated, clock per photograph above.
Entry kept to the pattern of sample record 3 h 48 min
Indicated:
1 h 45 min
